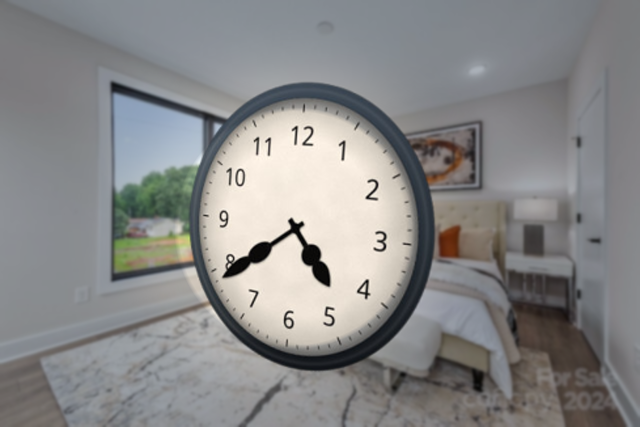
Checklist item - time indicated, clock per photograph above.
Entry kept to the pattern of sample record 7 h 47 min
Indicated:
4 h 39 min
